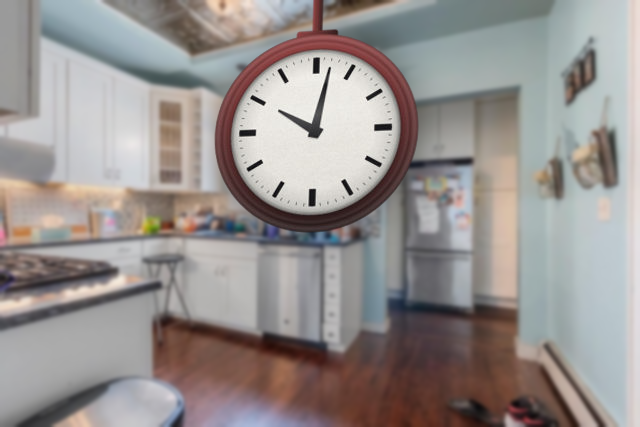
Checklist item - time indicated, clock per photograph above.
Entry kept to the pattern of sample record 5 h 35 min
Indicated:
10 h 02 min
